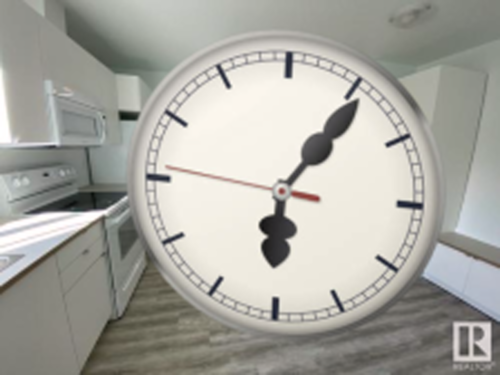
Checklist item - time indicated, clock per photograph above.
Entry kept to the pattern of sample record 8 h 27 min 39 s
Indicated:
6 h 05 min 46 s
